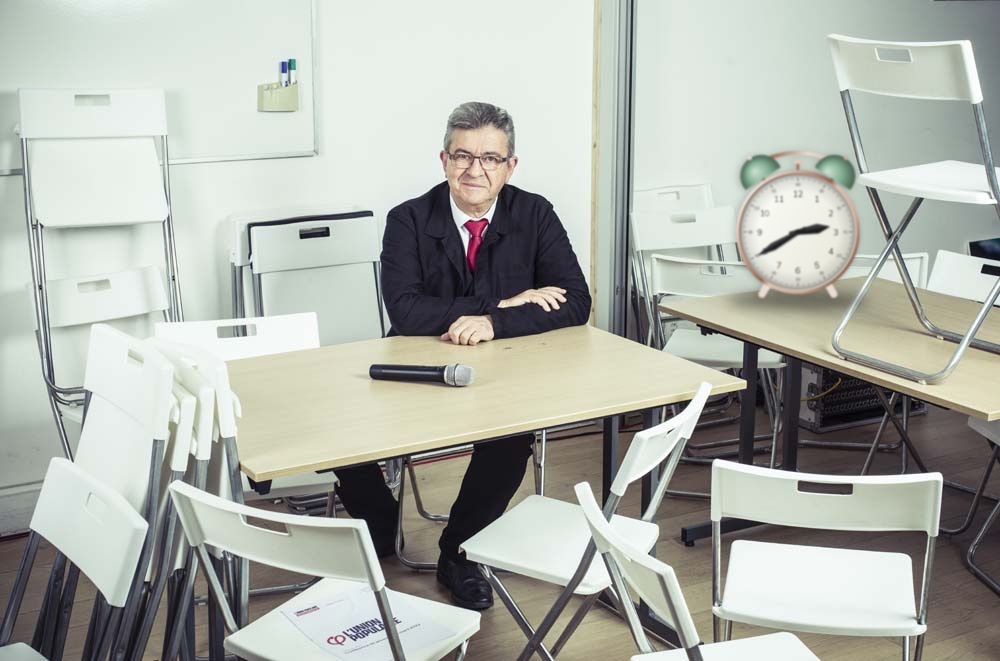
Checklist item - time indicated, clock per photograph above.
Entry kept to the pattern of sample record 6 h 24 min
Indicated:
2 h 40 min
